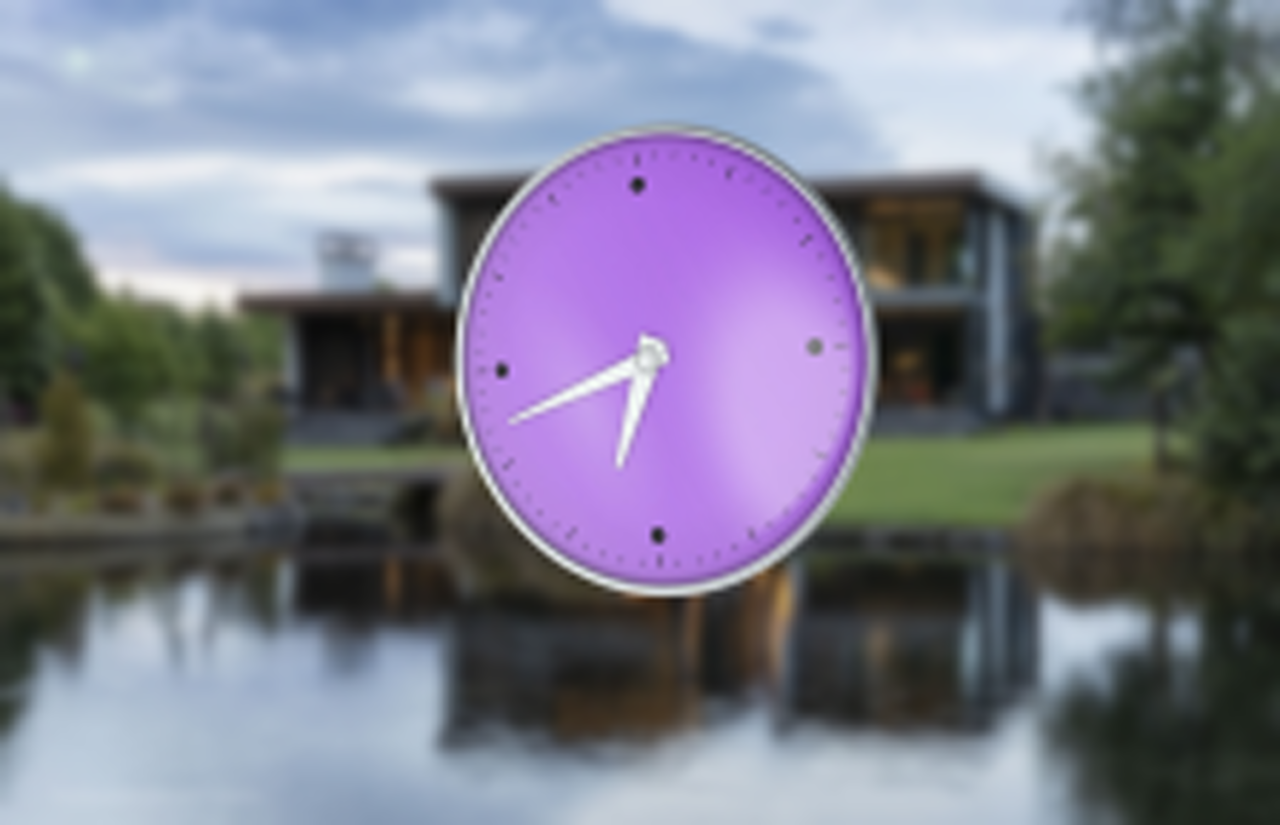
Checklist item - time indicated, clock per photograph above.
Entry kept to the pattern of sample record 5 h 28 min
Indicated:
6 h 42 min
